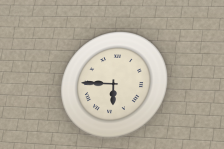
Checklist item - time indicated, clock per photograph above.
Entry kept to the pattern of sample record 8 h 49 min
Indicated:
5 h 45 min
